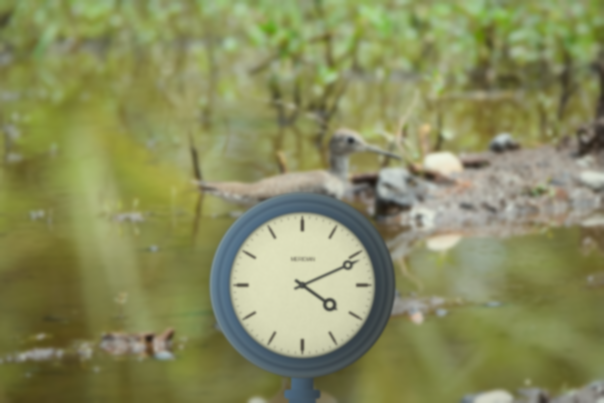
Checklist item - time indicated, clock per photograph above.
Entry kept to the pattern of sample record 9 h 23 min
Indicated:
4 h 11 min
